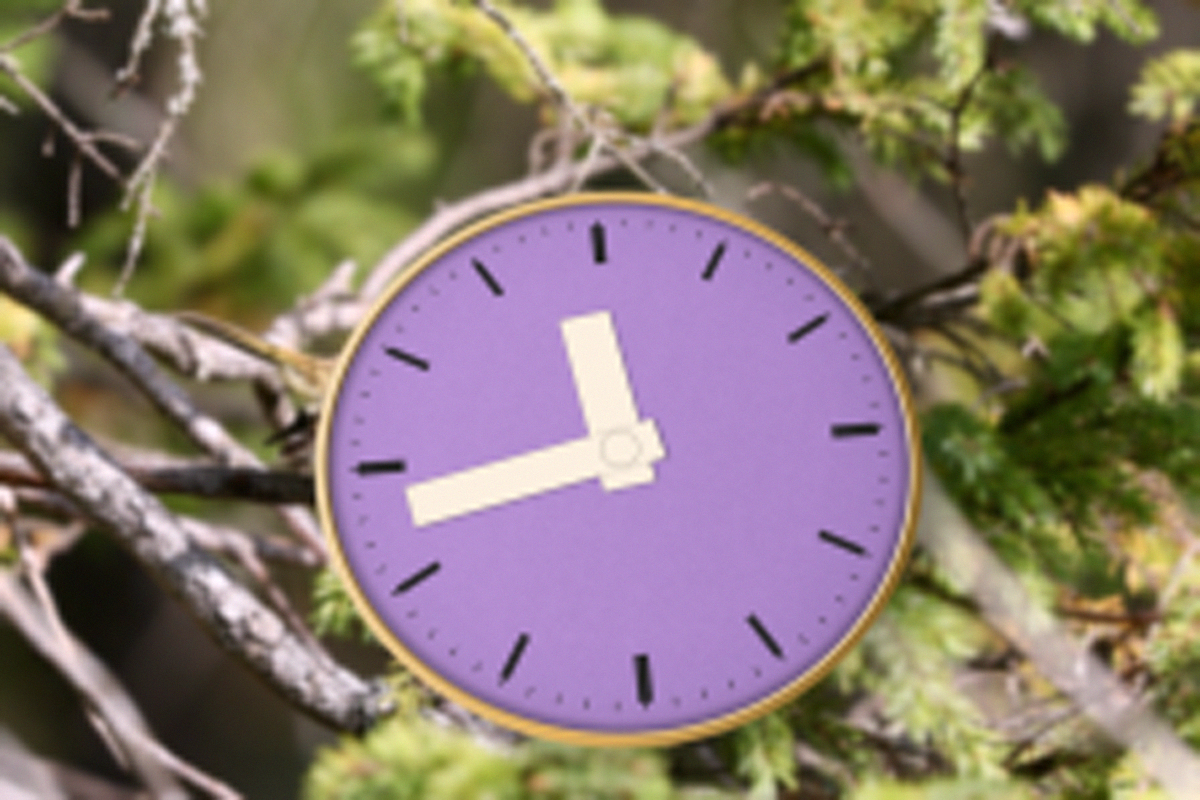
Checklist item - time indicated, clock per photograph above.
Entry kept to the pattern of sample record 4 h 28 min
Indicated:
11 h 43 min
